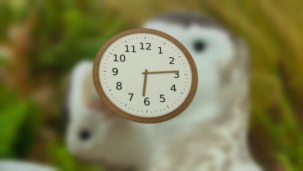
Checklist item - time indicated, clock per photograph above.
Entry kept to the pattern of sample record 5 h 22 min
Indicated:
6 h 14 min
